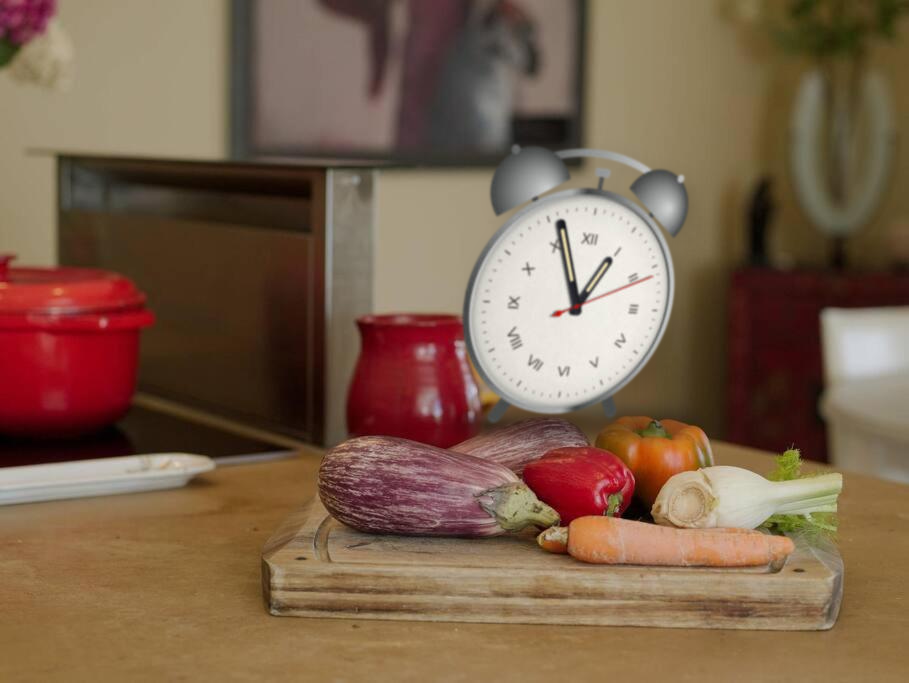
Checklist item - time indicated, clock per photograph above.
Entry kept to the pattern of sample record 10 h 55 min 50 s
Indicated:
12 h 56 min 11 s
